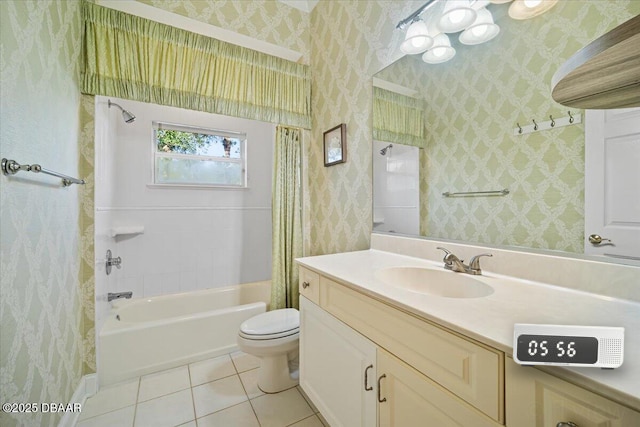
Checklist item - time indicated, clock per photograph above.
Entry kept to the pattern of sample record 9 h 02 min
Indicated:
5 h 56 min
